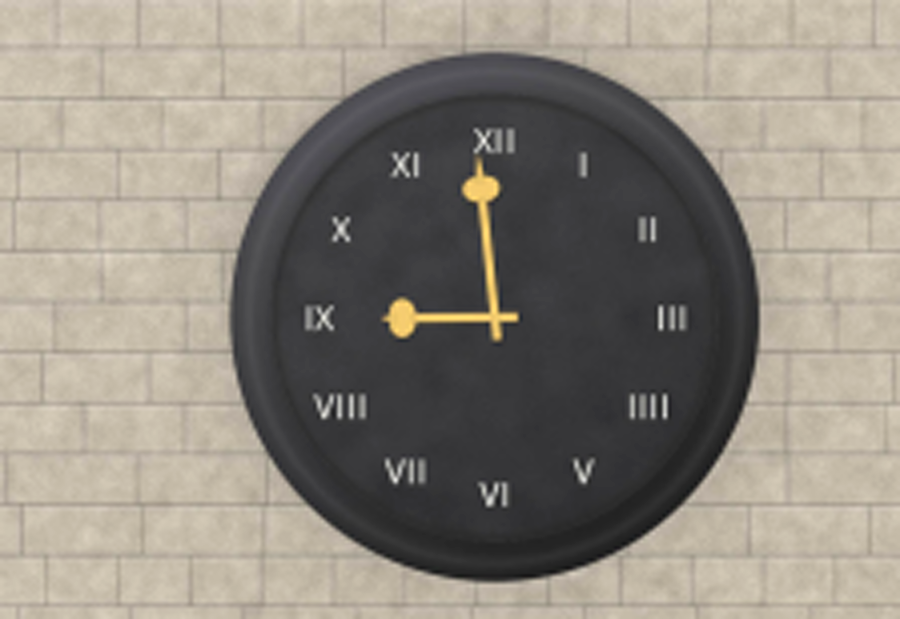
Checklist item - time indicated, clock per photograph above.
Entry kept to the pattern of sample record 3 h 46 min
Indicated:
8 h 59 min
